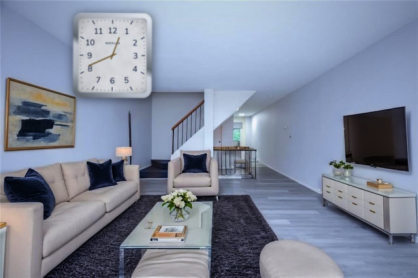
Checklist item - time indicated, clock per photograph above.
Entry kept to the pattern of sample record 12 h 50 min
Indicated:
12 h 41 min
